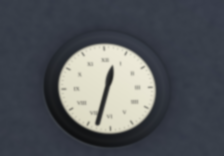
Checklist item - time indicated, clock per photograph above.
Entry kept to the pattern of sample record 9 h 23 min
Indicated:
12 h 33 min
